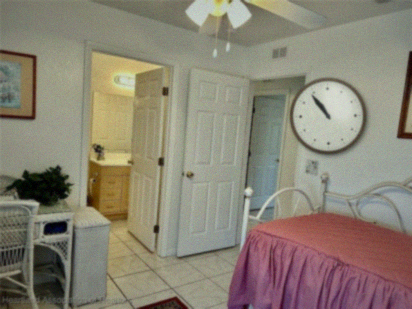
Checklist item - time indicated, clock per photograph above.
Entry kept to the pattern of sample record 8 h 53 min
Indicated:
10 h 54 min
